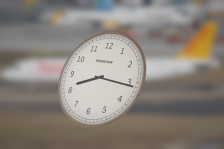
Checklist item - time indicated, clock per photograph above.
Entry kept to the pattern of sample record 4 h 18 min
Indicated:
8 h 16 min
